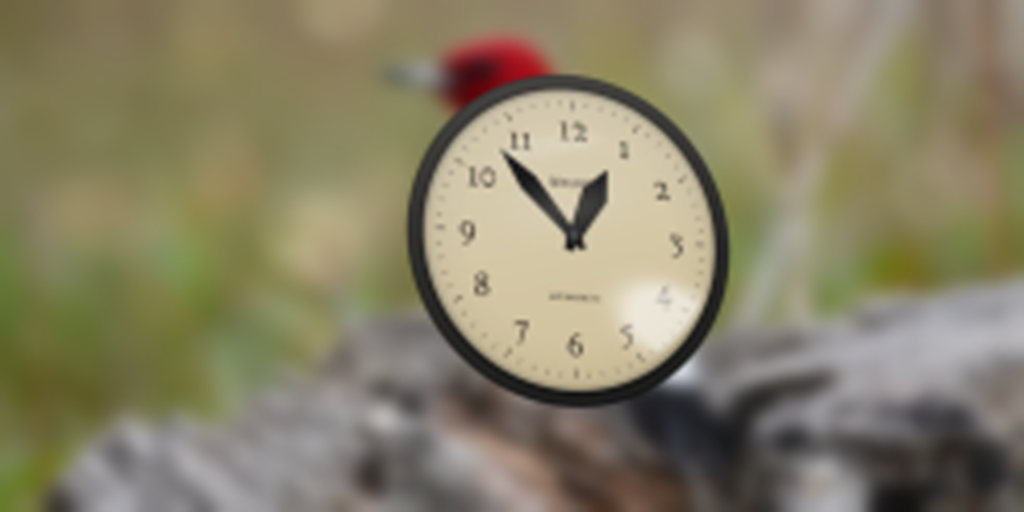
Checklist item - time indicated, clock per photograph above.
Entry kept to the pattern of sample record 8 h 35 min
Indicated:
12 h 53 min
